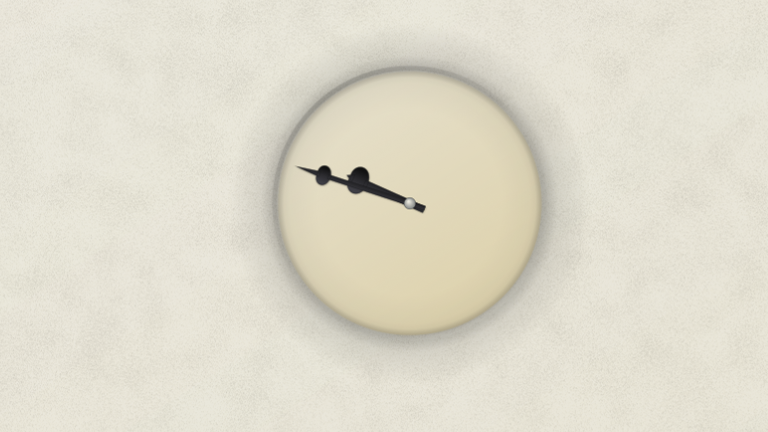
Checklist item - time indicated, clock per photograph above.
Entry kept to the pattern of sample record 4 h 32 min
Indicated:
9 h 48 min
